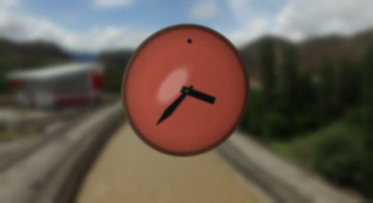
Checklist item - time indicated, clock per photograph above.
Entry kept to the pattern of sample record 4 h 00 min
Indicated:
3 h 37 min
